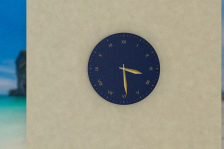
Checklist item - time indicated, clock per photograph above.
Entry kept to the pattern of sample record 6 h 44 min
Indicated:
3 h 29 min
